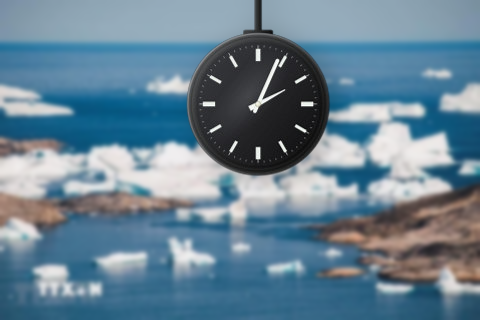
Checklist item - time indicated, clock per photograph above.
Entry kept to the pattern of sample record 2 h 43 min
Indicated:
2 h 04 min
